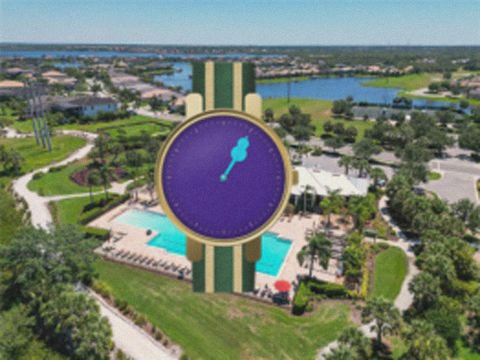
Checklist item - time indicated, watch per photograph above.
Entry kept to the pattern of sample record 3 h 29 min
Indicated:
1 h 05 min
